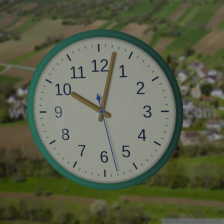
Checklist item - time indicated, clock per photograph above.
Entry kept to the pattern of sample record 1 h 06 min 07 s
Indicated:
10 h 02 min 28 s
